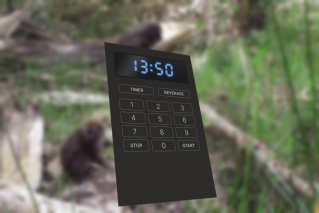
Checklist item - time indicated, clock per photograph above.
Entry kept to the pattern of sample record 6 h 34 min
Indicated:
13 h 50 min
